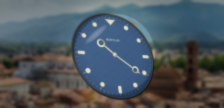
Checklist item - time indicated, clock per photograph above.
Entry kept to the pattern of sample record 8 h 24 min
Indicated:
10 h 21 min
